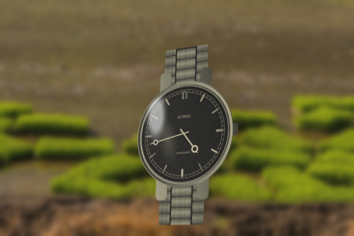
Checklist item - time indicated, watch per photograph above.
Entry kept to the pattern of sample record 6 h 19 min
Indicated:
4 h 43 min
